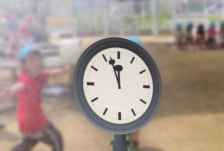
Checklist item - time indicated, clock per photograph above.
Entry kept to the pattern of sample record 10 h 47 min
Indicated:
11 h 57 min
